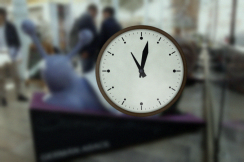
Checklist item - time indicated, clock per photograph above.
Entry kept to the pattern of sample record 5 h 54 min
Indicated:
11 h 02 min
